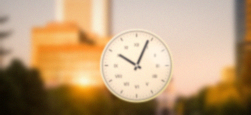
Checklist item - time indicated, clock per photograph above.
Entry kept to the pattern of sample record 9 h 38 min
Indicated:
10 h 04 min
